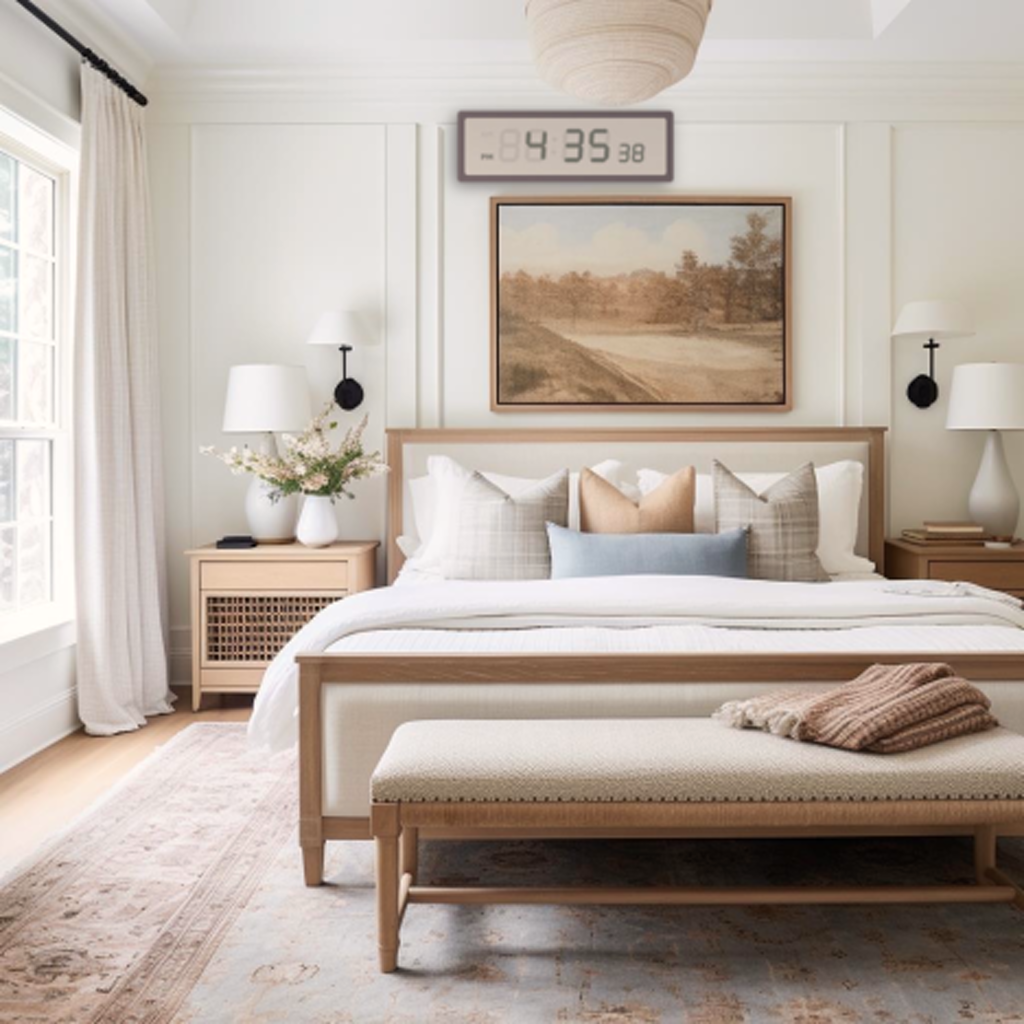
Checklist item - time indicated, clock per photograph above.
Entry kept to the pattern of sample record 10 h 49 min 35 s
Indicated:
4 h 35 min 38 s
